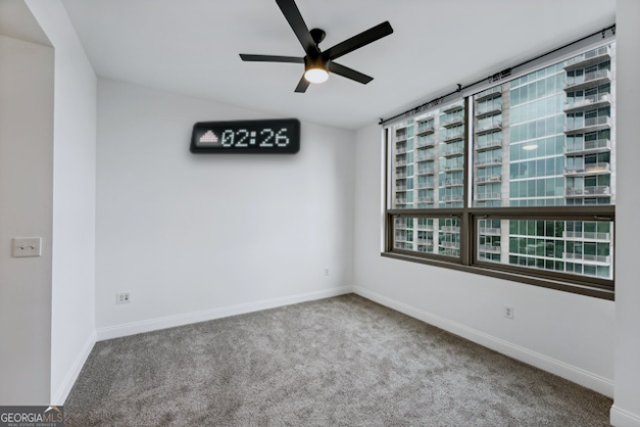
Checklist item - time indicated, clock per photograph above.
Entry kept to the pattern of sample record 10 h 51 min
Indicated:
2 h 26 min
